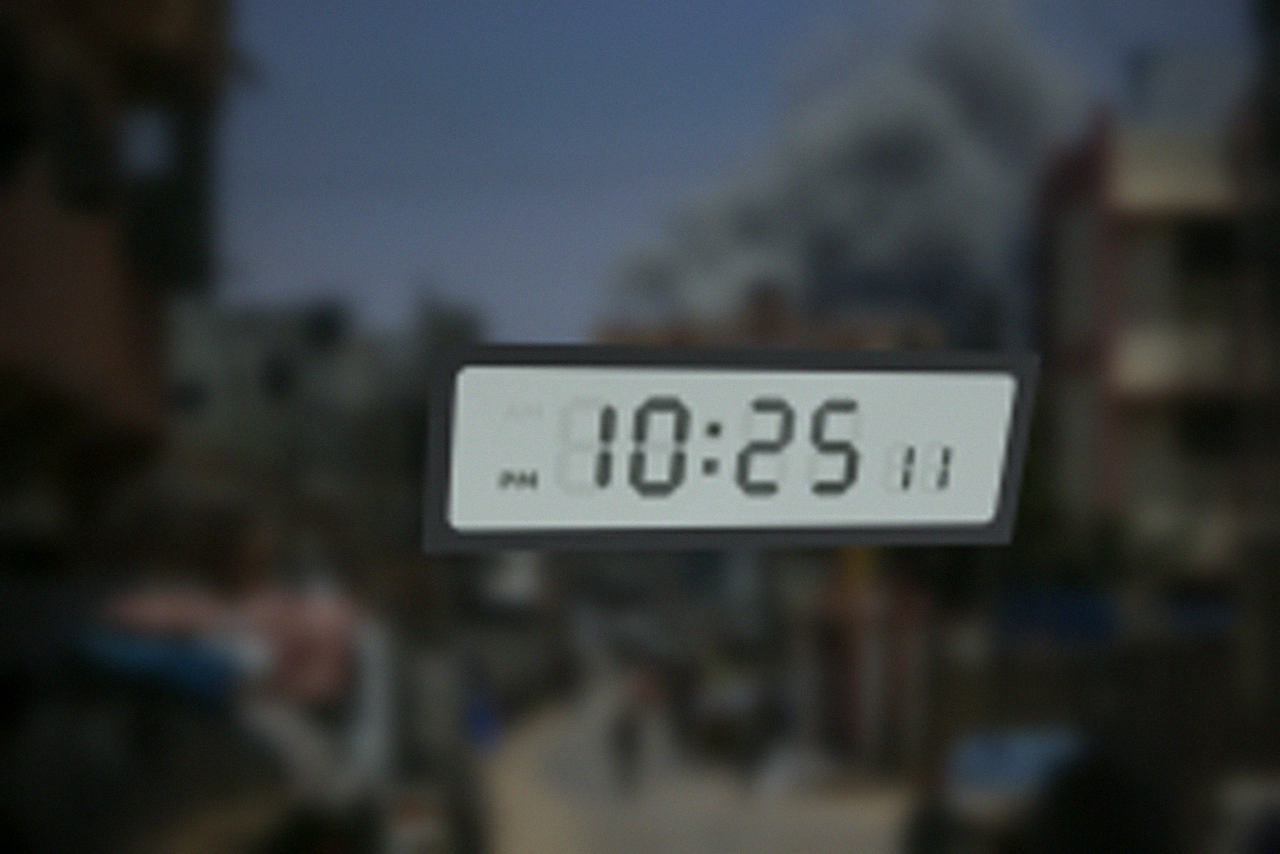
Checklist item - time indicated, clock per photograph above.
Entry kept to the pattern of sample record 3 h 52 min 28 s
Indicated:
10 h 25 min 11 s
